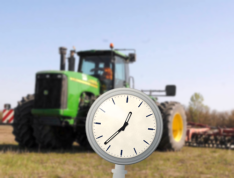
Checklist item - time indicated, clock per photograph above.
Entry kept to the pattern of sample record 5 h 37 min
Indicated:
12 h 37 min
